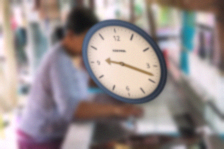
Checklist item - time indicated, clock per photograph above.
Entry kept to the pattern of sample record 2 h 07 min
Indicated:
9 h 18 min
